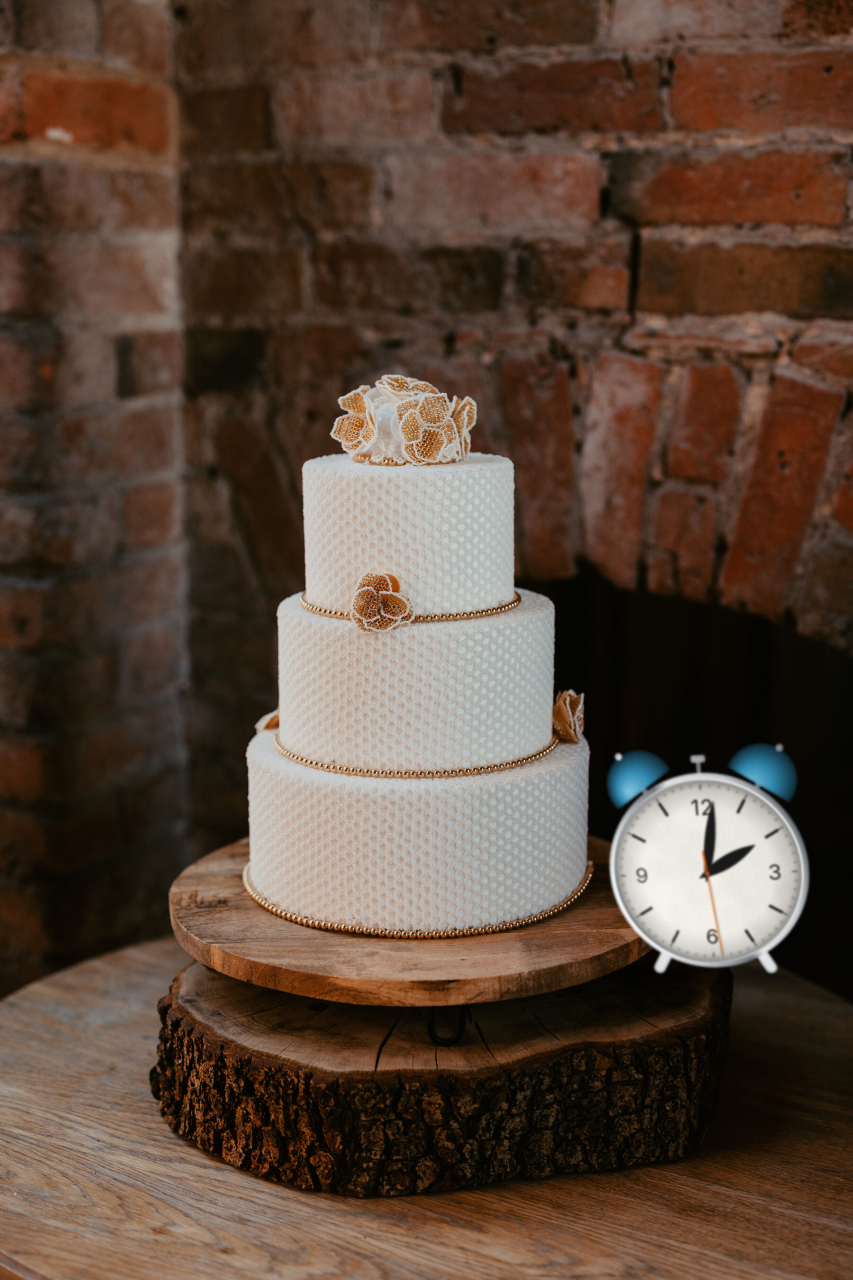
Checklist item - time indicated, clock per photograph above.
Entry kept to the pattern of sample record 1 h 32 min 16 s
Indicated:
2 h 01 min 29 s
